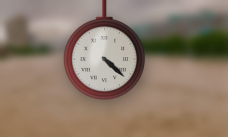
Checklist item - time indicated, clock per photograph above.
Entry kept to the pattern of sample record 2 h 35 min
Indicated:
4 h 22 min
